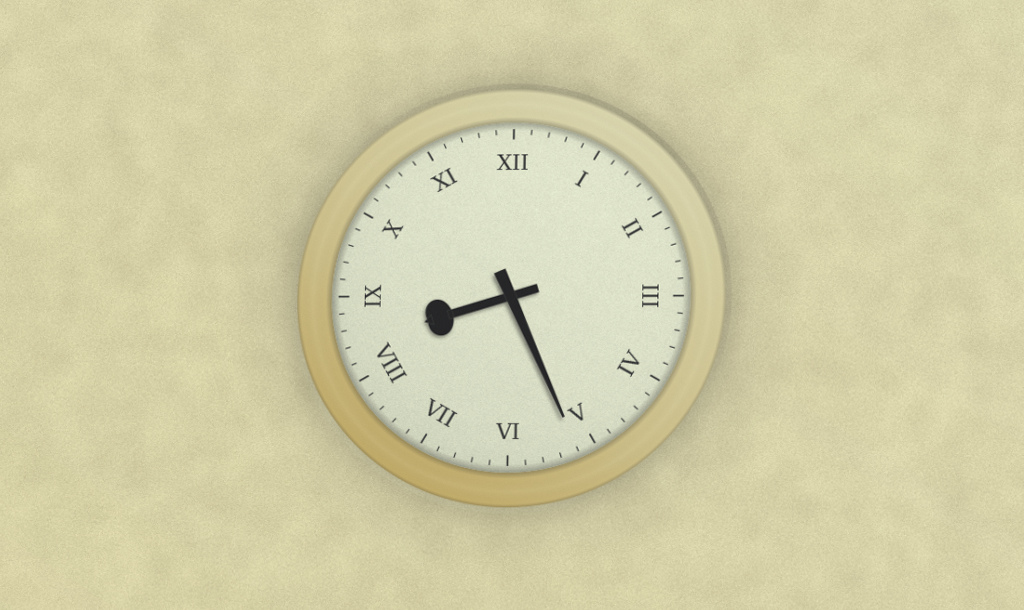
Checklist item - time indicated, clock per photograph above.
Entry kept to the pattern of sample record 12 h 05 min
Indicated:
8 h 26 min
